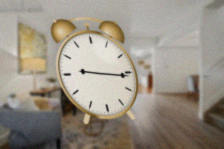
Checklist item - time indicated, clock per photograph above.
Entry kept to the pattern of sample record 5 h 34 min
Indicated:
9 h 16 min
